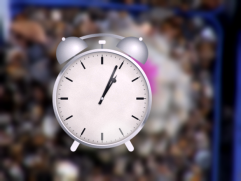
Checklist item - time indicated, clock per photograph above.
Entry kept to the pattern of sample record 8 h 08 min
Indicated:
1 h 04 min
